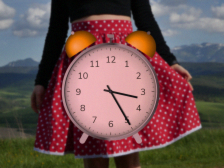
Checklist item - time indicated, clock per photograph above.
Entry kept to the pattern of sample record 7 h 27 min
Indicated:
3 h 25 min
